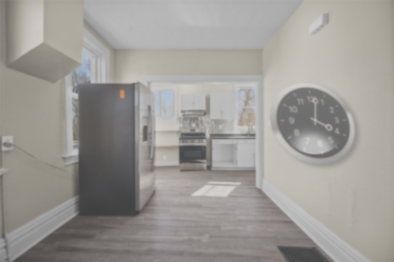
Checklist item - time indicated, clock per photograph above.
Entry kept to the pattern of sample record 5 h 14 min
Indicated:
4 h 02 min
